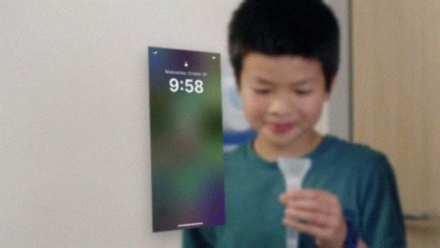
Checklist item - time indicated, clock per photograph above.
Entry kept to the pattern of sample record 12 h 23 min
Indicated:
9 h 58 min
